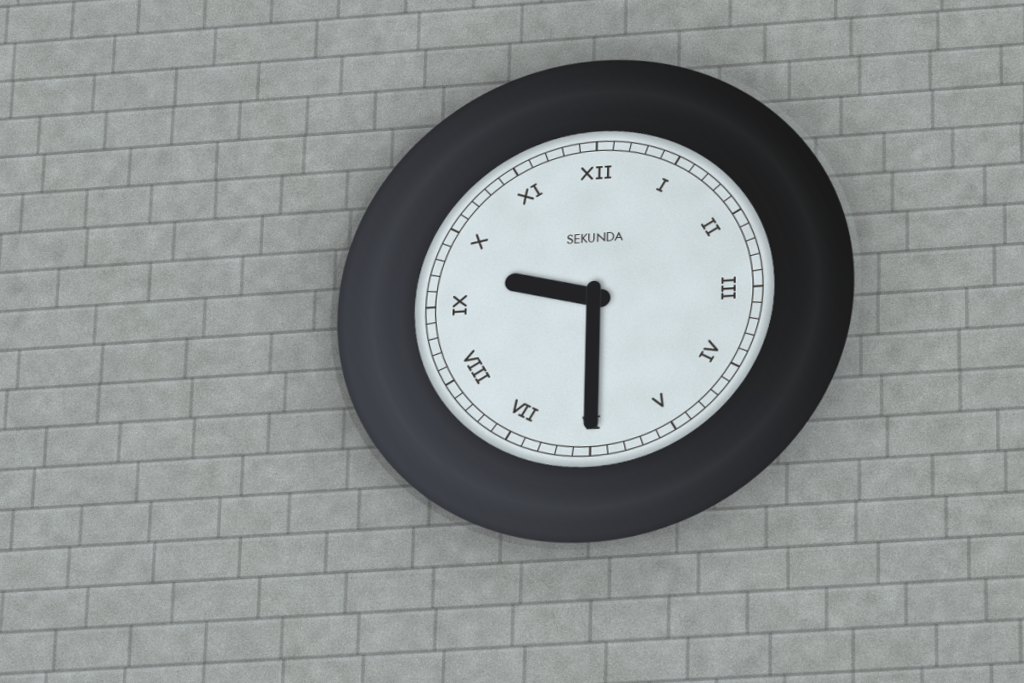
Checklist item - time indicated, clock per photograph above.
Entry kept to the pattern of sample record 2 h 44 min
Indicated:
9 h 30 min
